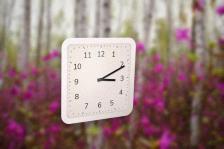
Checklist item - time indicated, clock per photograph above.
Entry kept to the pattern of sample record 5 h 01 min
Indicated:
3 h 11 min
